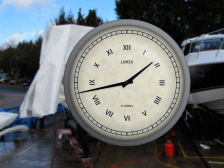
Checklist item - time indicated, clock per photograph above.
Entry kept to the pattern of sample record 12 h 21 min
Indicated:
1 h 43 min
